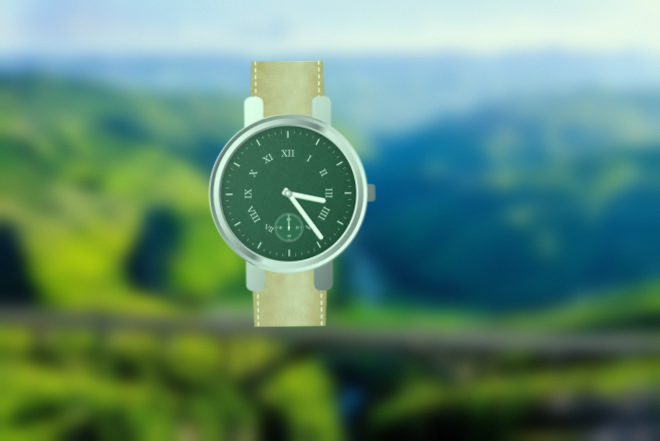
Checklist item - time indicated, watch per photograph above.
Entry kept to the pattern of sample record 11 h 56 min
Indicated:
3 h 24 min
